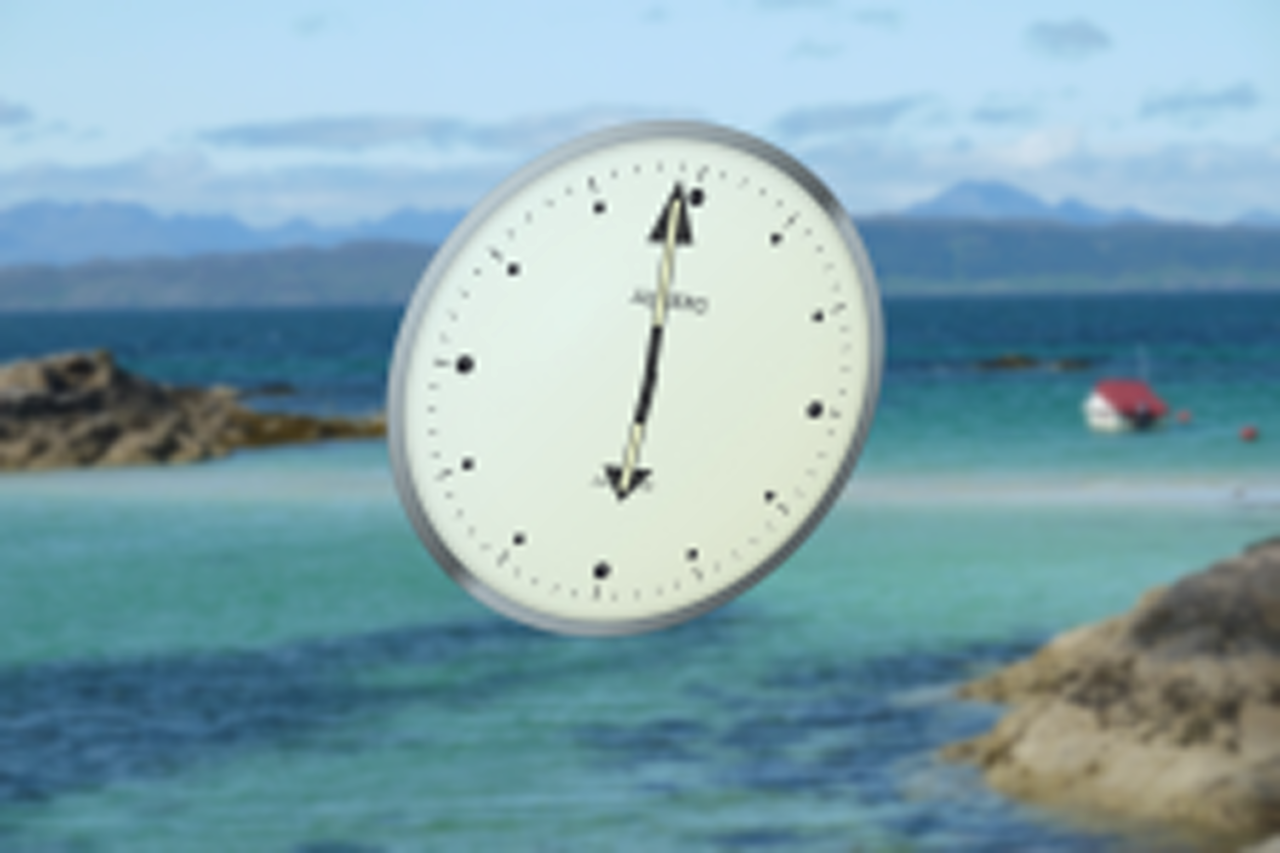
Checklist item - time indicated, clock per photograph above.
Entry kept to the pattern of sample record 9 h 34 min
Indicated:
5 h 59 min
